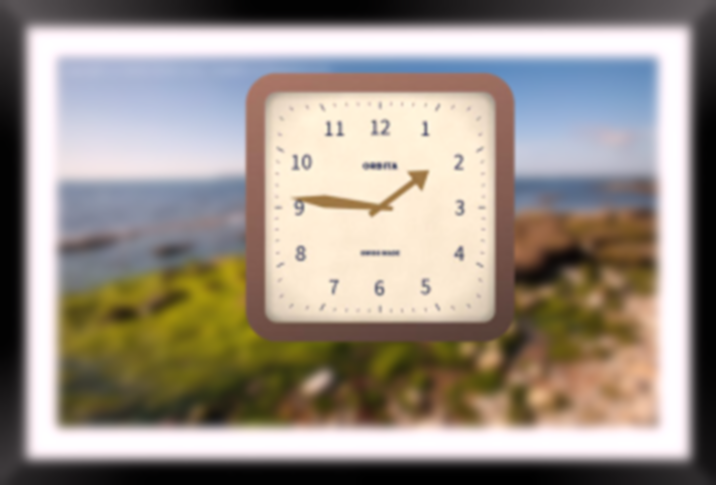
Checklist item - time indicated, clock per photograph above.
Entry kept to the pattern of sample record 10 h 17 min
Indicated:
1 h 46 min
